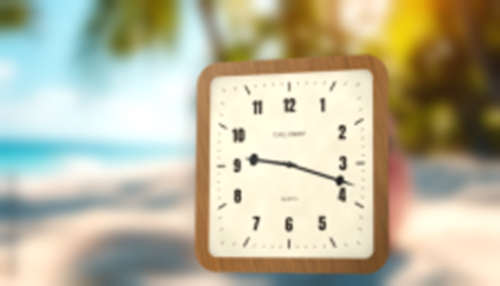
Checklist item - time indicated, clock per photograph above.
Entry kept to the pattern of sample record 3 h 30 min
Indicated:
9 h 18 min
